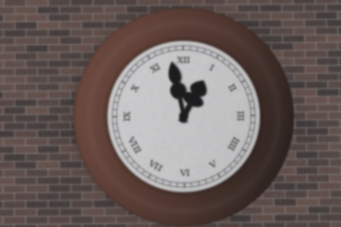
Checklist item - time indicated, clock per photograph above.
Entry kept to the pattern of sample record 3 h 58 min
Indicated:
12 h 58 min
